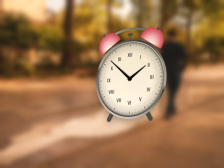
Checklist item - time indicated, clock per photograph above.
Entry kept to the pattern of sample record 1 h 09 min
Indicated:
1 h 52 min
